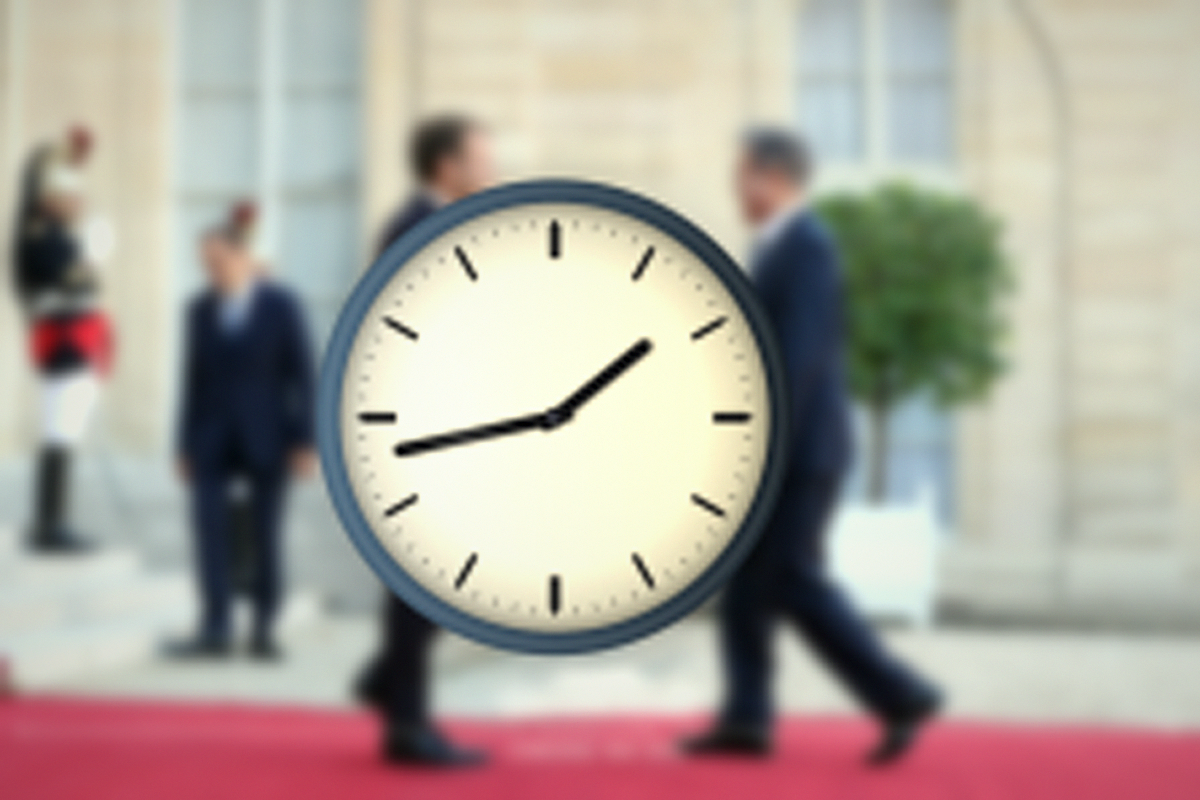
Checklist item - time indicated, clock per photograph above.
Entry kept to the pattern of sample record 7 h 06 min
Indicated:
1 h 43 min
